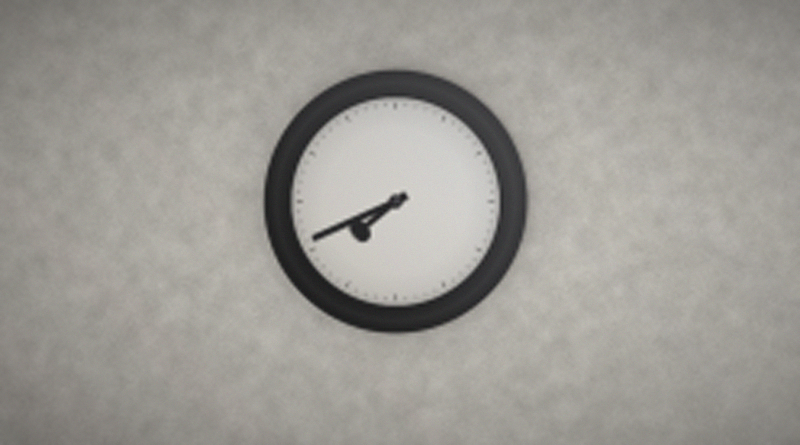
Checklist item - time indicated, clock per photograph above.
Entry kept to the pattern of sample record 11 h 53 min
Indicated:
7 h 41 min
